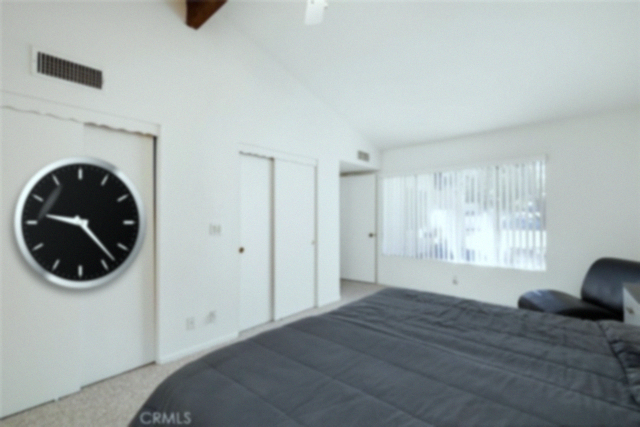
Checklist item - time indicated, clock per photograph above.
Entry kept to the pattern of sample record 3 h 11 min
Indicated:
9 h 23 min
